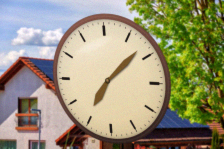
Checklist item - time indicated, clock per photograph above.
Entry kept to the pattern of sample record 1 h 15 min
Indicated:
7 h 08 min
